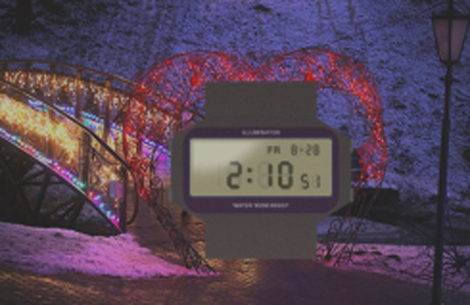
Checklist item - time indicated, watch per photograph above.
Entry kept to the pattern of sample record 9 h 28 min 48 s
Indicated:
2 h 10 min 51 s
